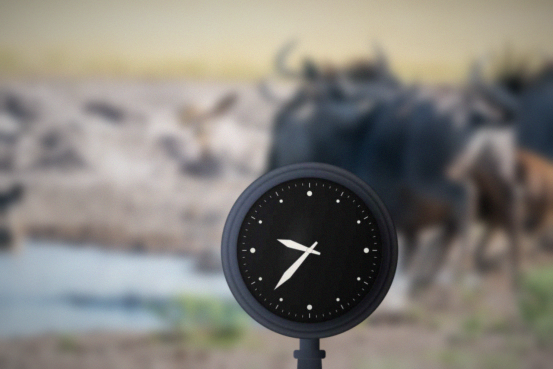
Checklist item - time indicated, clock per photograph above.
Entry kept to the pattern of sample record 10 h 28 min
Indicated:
9 h 37 min
